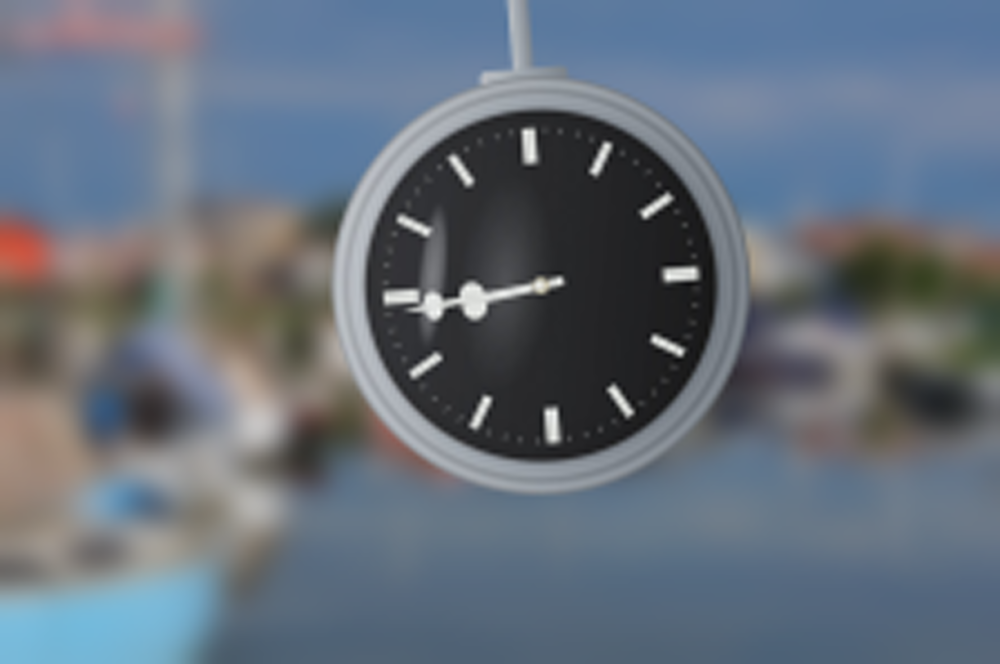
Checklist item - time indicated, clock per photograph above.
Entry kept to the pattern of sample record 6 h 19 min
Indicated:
8 h 44 min
